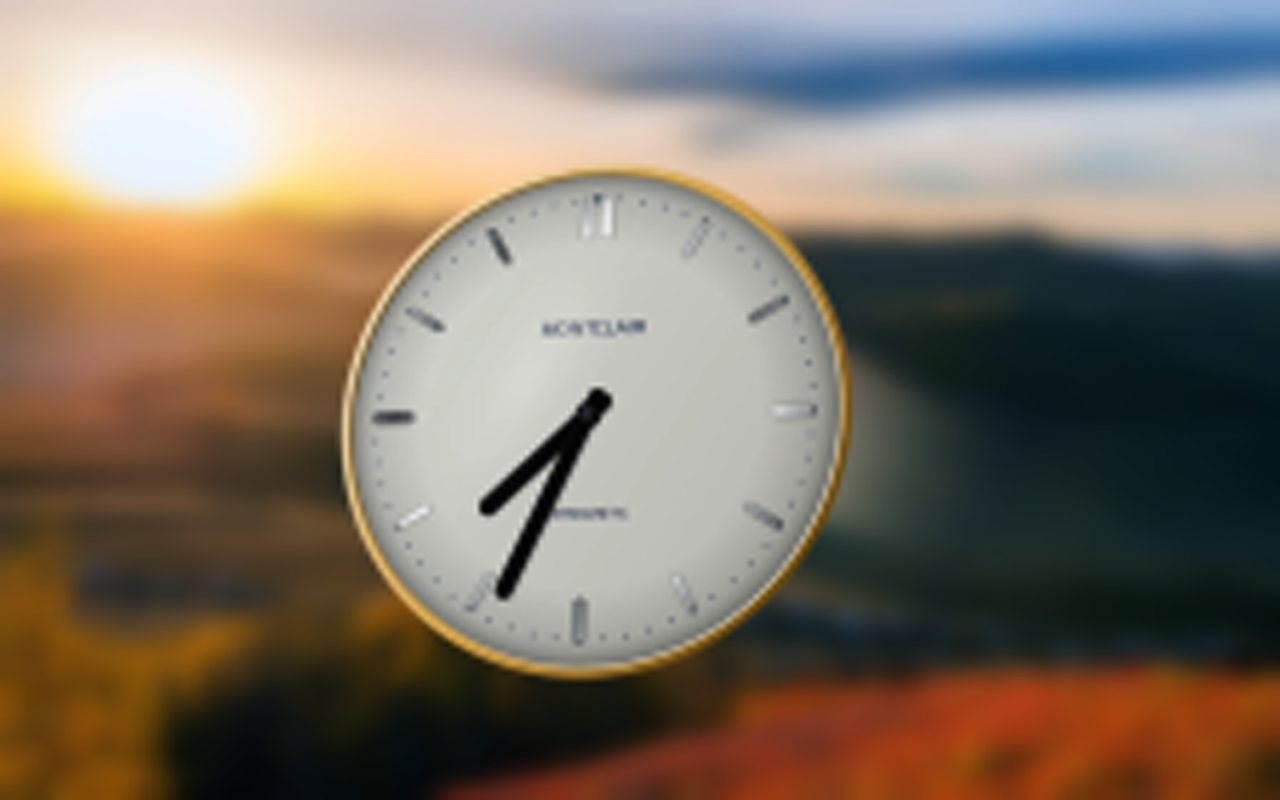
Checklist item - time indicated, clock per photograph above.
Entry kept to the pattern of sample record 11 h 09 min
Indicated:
7 h 34 min
